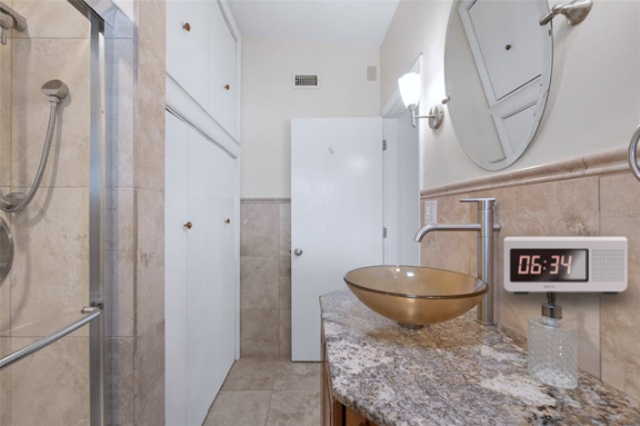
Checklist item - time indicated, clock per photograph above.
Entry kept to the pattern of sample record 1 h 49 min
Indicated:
6 h 34 min
